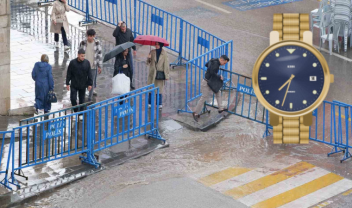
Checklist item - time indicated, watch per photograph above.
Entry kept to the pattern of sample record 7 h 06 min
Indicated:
7 h 33 min
